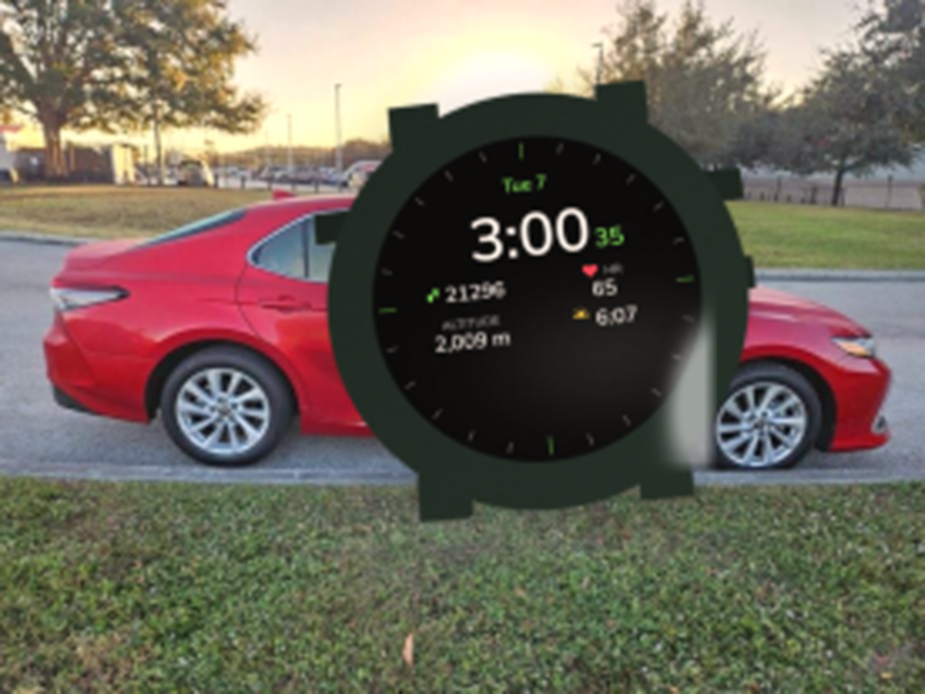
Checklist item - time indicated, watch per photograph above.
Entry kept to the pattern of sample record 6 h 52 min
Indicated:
3 h 00 min
